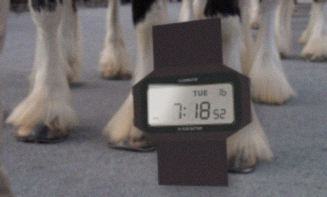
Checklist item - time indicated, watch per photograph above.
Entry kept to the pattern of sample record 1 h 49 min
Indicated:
7 h 18 min
